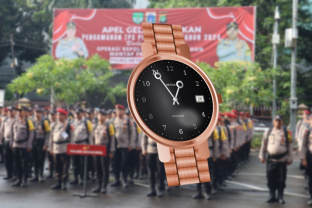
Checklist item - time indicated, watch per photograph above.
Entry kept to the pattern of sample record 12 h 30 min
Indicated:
12 h 55 min
